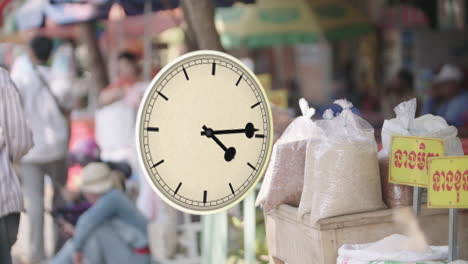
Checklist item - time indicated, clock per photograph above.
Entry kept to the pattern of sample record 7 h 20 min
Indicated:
4 h 14 min
